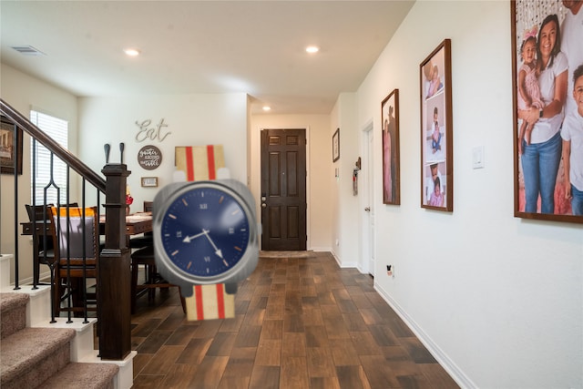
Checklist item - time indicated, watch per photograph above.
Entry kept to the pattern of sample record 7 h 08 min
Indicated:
8 h 25 min
